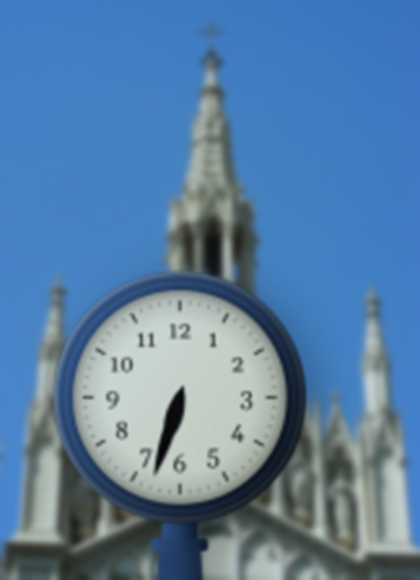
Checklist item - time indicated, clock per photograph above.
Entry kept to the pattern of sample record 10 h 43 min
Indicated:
6 h 33 min
